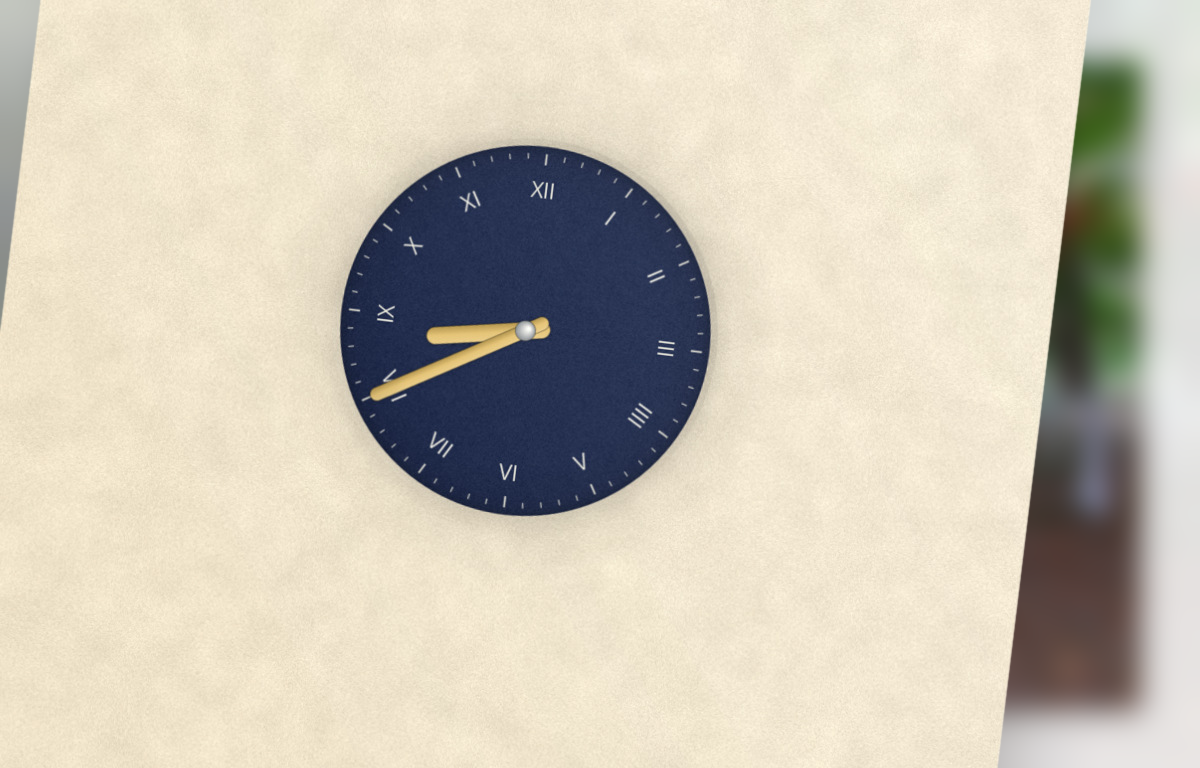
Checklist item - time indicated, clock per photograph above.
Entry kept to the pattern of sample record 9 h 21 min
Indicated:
8 h 40 min
